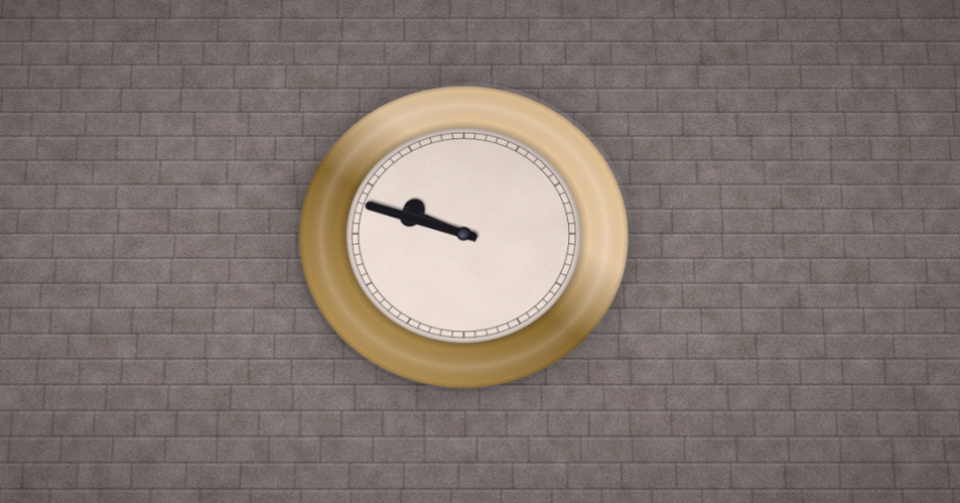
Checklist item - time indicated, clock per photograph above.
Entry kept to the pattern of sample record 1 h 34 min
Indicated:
9 h 48 min
